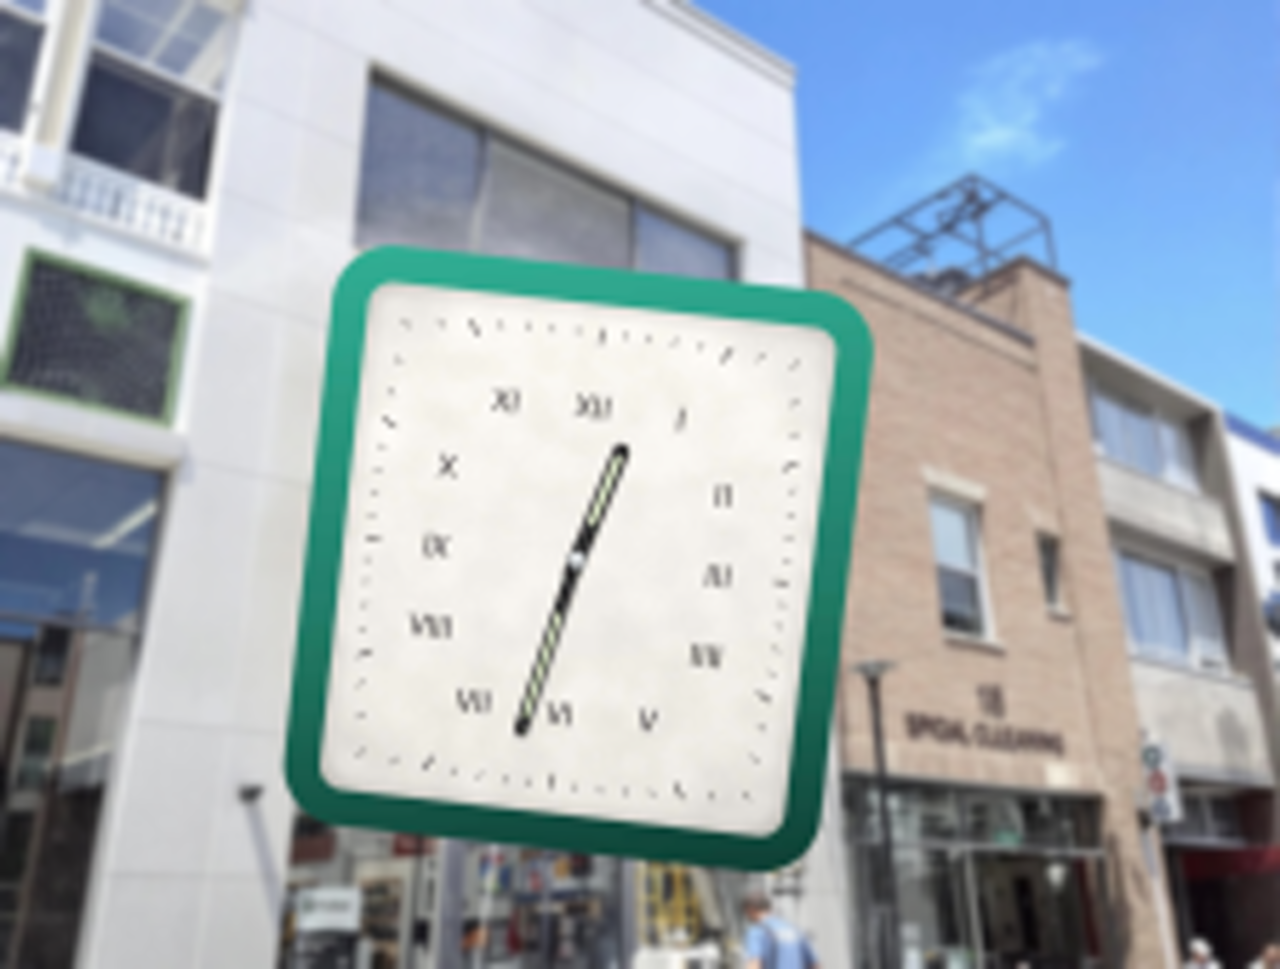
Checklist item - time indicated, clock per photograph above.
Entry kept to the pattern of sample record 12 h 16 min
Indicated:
12 h 32 min
